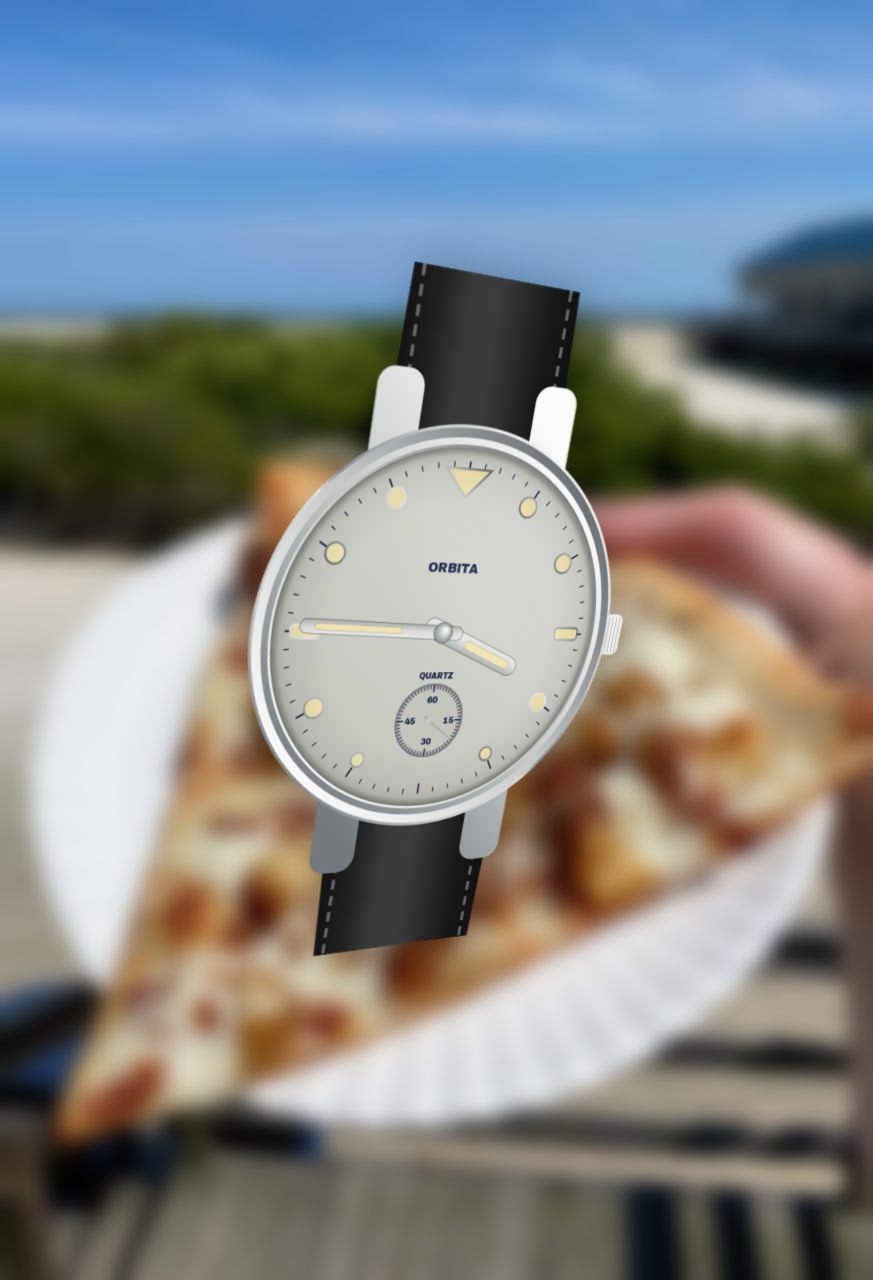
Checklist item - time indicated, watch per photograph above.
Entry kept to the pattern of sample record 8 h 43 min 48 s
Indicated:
3 h 45 min 21 s
